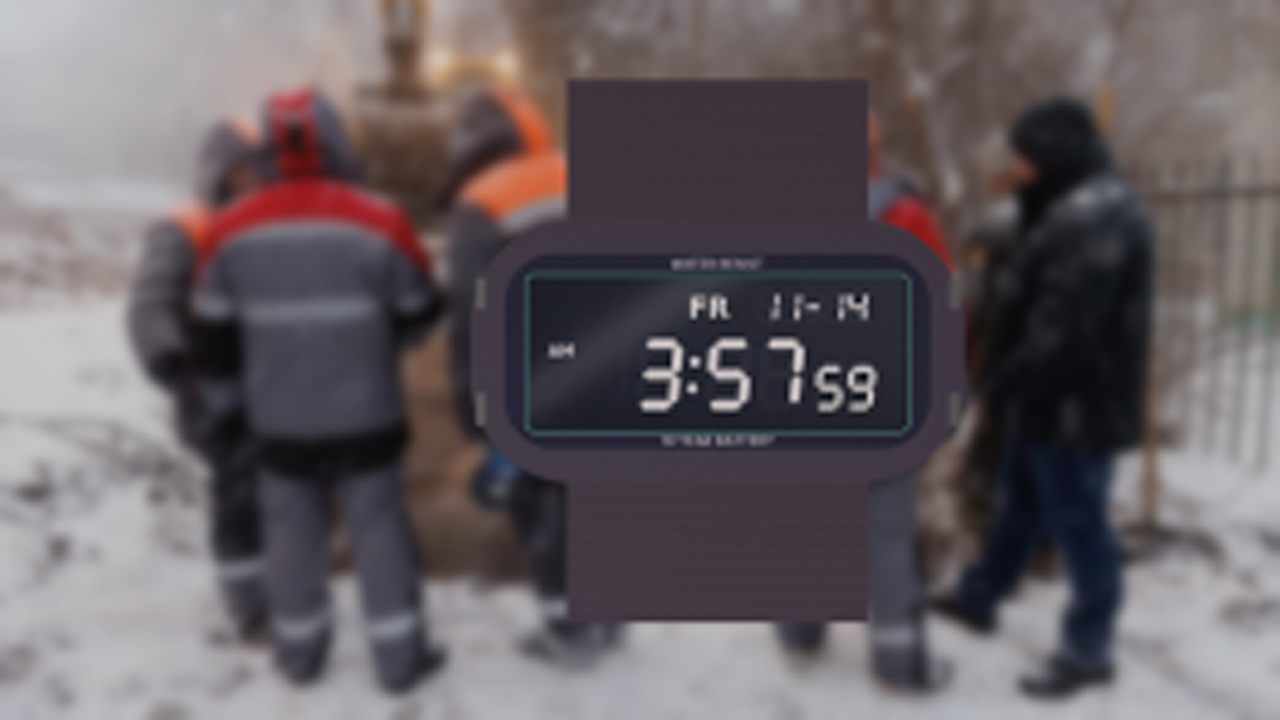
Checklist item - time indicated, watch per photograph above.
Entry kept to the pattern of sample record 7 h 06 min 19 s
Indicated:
3 h 57 min 59 s
